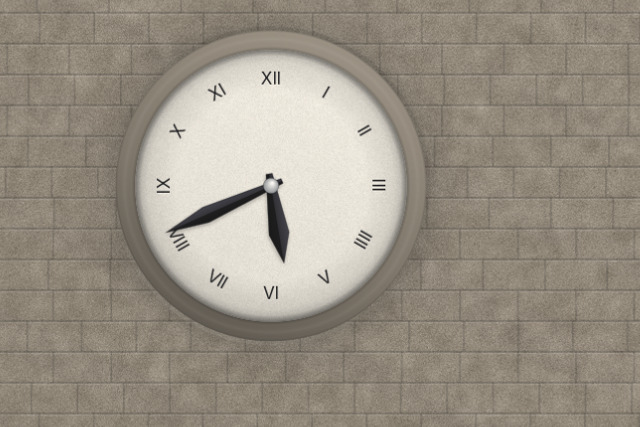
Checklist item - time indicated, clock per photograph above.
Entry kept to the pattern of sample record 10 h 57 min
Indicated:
5 h 41 min
